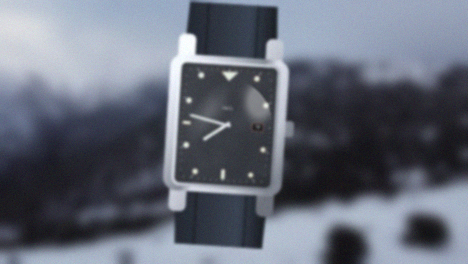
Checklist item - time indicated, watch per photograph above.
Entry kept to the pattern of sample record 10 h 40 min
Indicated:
7 h 47 min
